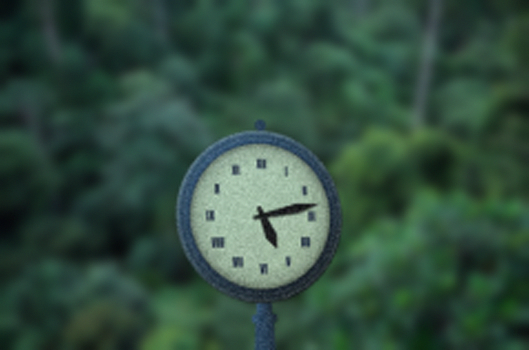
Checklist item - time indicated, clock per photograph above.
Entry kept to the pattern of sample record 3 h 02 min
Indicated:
5 h 13 min
